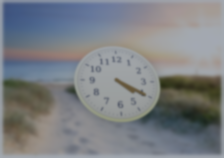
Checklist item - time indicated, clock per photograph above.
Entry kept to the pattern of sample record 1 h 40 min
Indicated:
4 h 20 min
